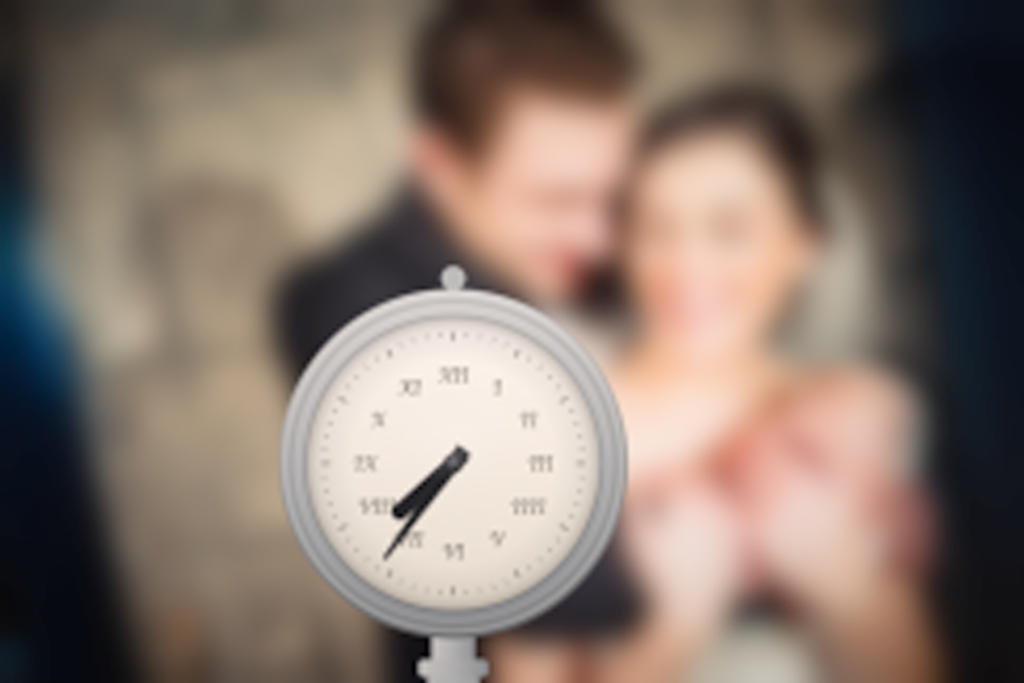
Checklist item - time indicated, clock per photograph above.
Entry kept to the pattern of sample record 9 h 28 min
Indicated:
7 h 36 min
